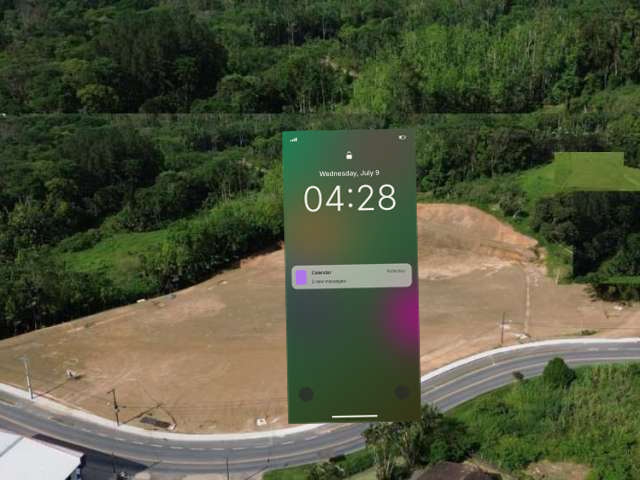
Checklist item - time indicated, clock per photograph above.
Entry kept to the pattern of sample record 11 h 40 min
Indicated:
4 h 28 min
